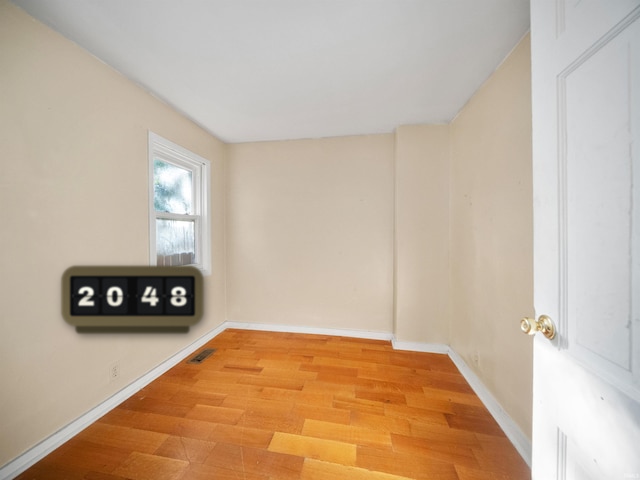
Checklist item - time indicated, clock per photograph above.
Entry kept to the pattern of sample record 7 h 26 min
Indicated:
20 h 48 min
